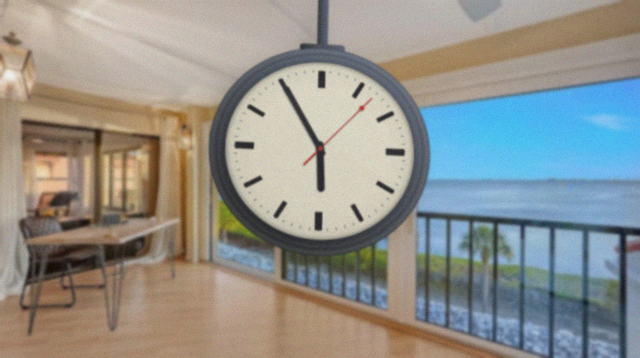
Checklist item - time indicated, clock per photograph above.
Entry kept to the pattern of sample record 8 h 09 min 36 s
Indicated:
5 h 55 min 07 s
